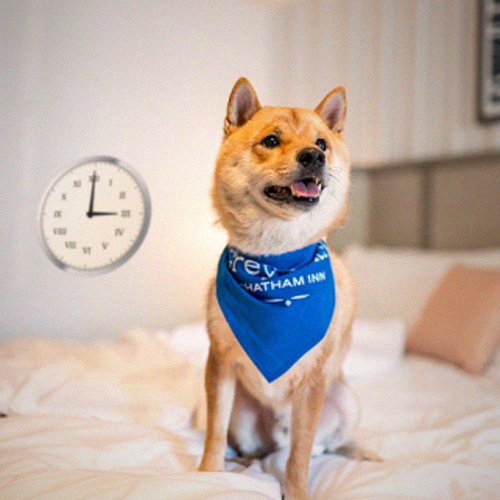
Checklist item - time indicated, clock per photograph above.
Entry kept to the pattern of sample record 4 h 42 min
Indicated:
3 h 00 min
